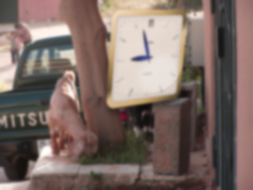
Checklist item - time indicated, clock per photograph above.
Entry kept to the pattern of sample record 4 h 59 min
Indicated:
8 h 57 min
